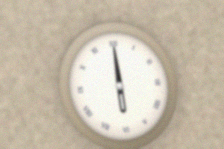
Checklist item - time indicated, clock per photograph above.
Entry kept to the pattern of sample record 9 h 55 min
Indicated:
6 h 00 min
